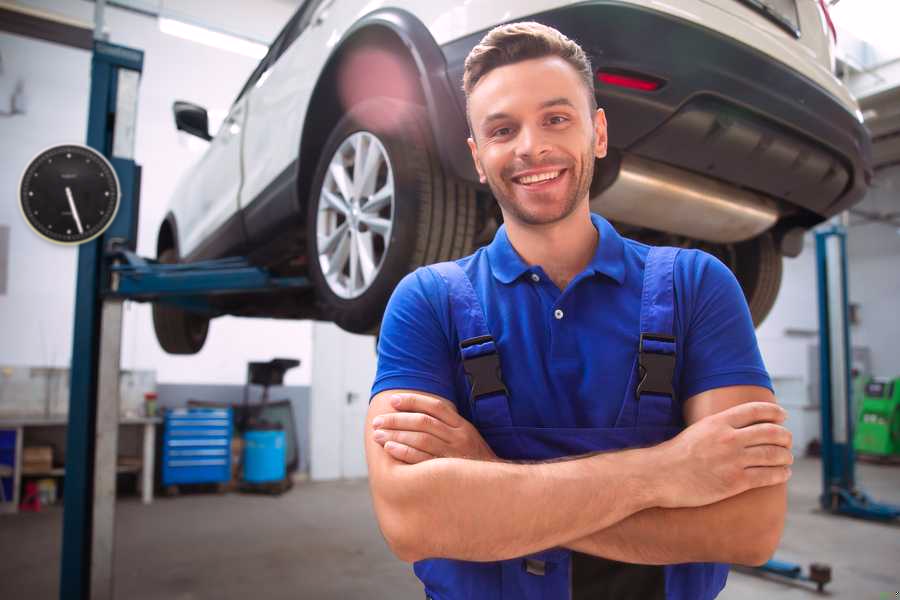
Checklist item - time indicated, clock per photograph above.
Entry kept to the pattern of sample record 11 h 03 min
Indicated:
5 h 27 min
